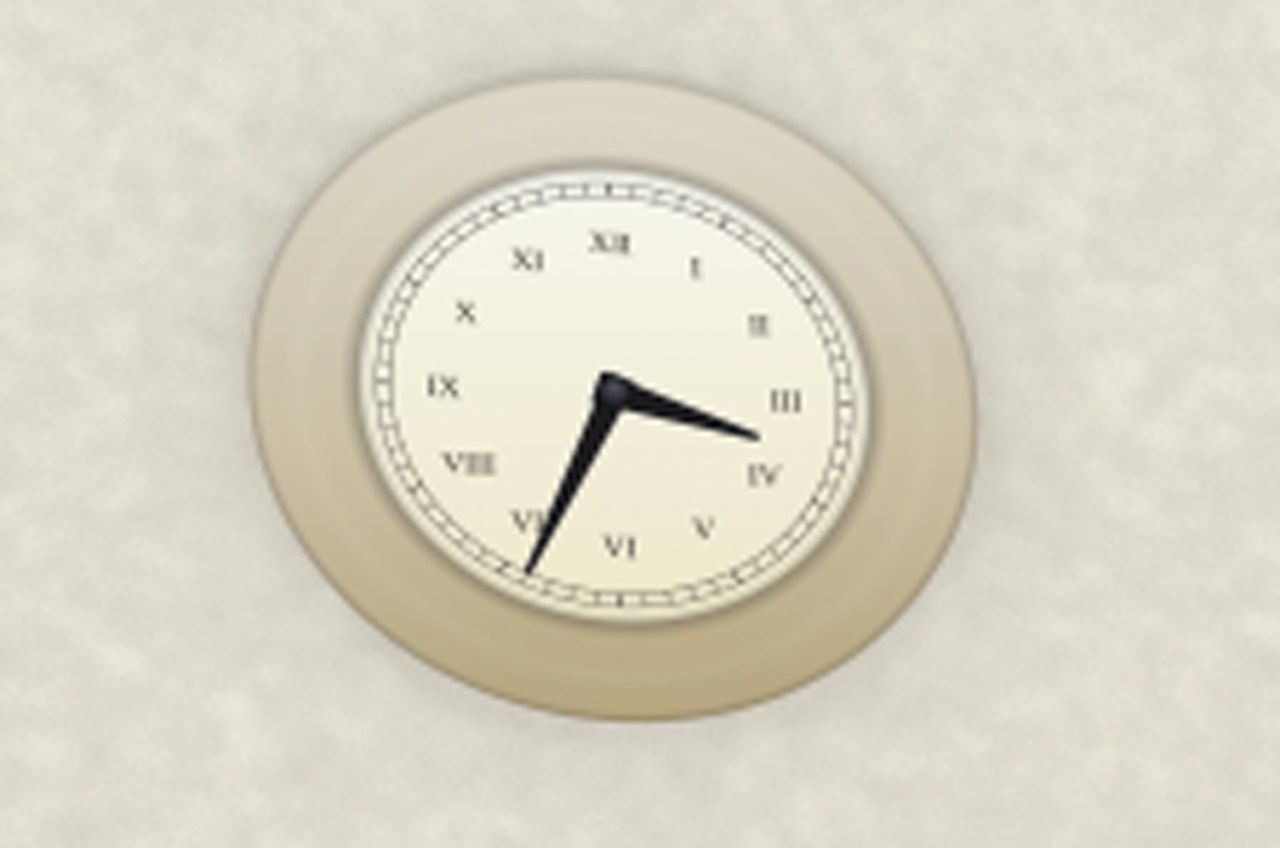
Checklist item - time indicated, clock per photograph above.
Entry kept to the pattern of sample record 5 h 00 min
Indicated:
3 h 34 min
